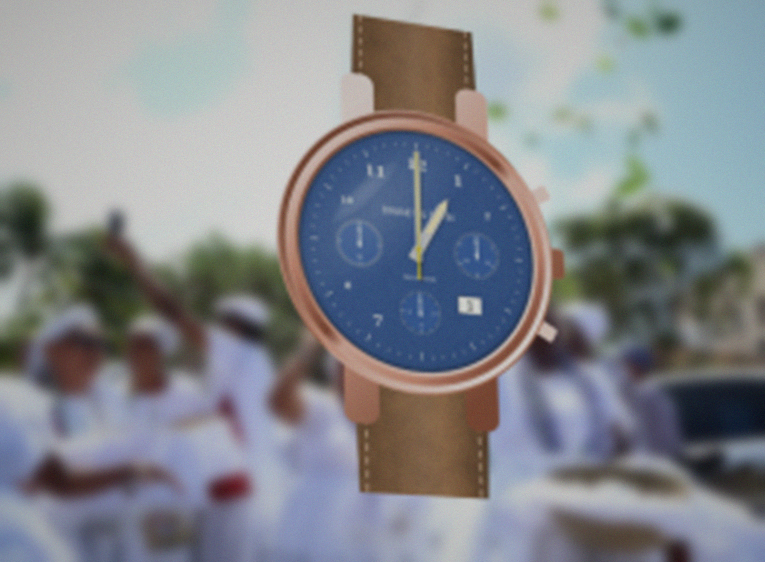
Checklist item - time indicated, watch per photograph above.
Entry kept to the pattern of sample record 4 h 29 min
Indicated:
1 h 00 min
